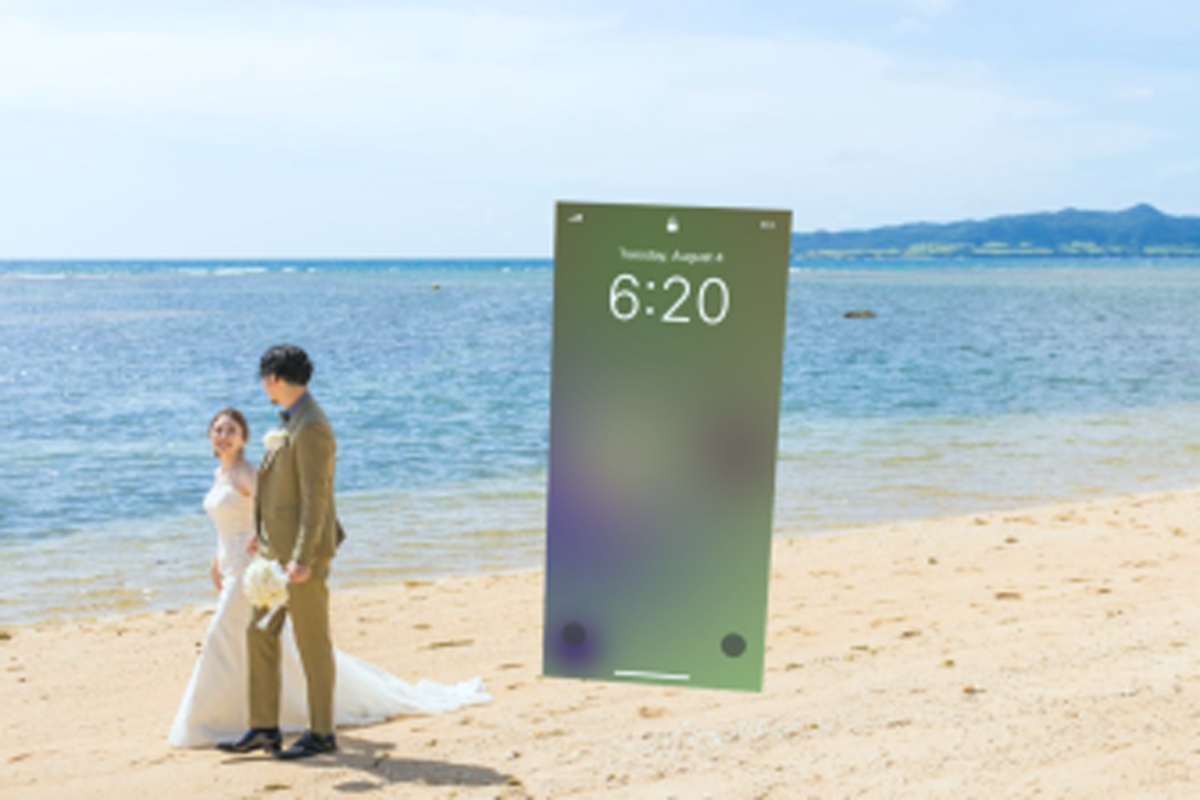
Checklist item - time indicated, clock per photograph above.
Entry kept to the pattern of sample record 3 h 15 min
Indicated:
6 h 20 min
